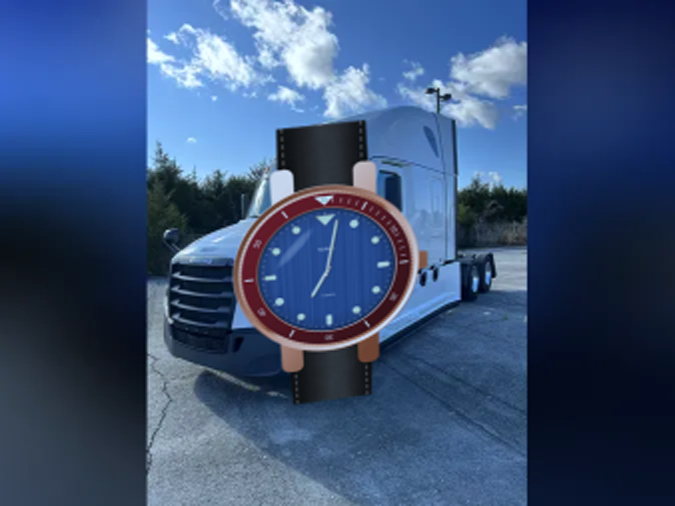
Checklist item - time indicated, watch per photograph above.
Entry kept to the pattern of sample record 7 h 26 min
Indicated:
7 h 02 min
